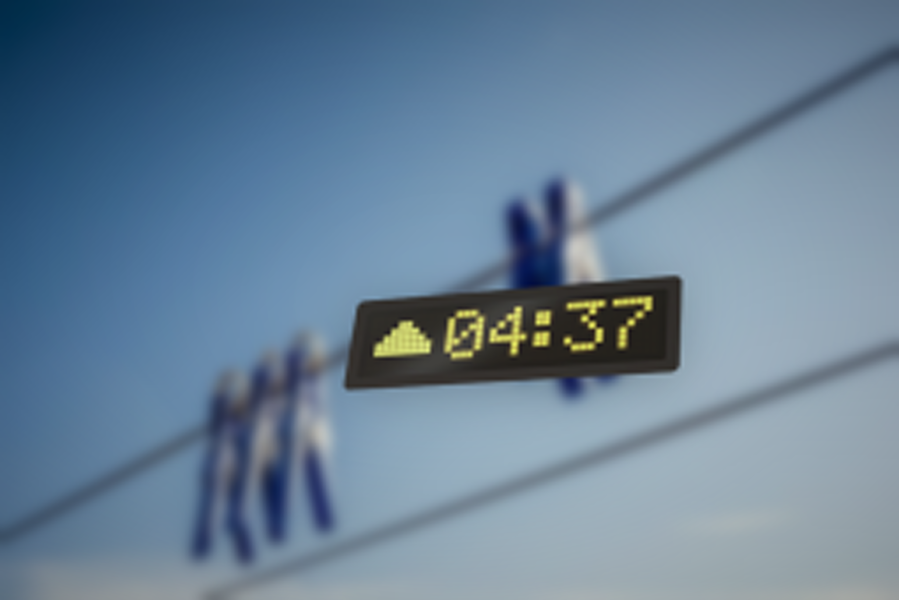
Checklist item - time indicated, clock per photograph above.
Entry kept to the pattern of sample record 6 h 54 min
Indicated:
4 h 37 min
